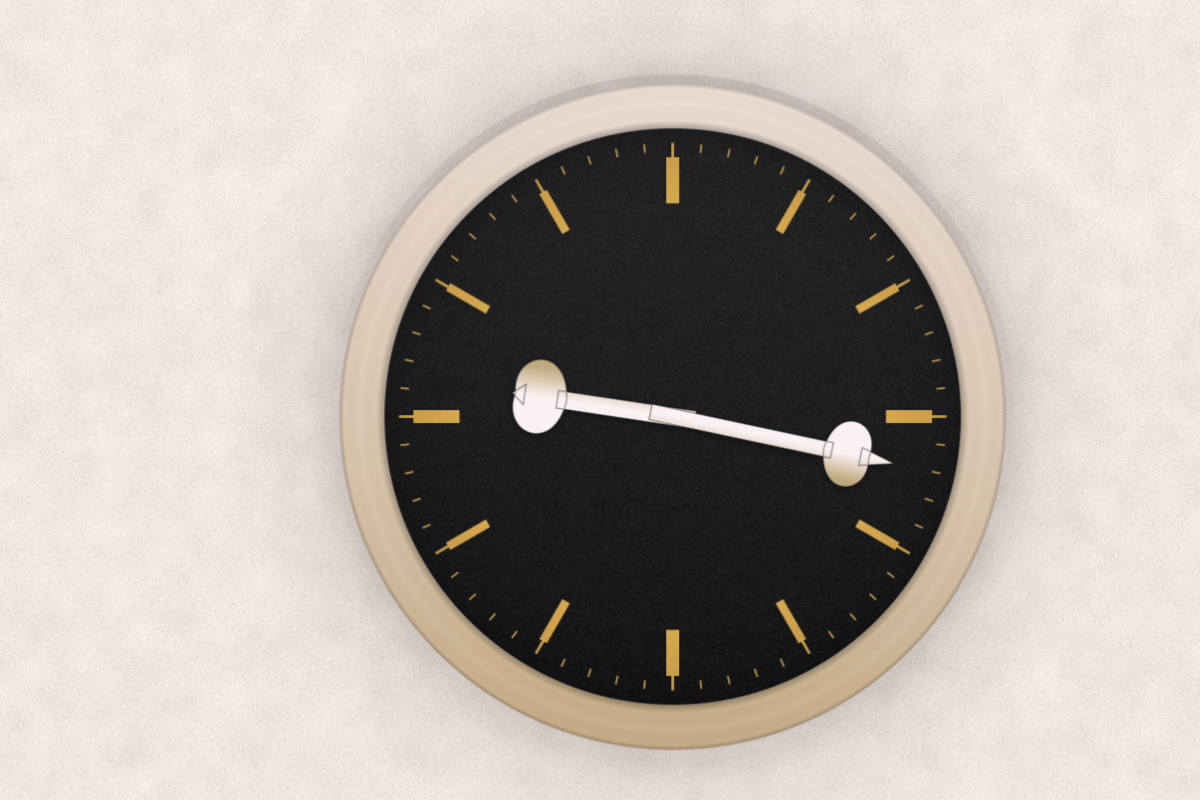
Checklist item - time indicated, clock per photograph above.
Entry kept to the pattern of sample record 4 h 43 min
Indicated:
9 h 17 min
